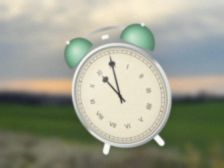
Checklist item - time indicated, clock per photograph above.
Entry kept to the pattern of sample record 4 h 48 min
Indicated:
11 h 00 min
